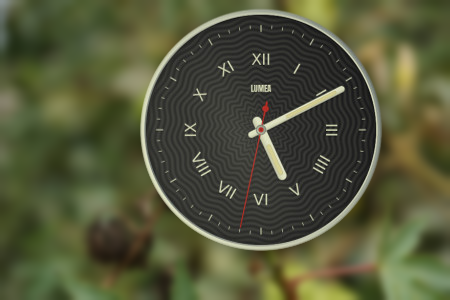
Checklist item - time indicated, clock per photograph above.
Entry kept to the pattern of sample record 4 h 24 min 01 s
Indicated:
5 h 10 min 32 s
